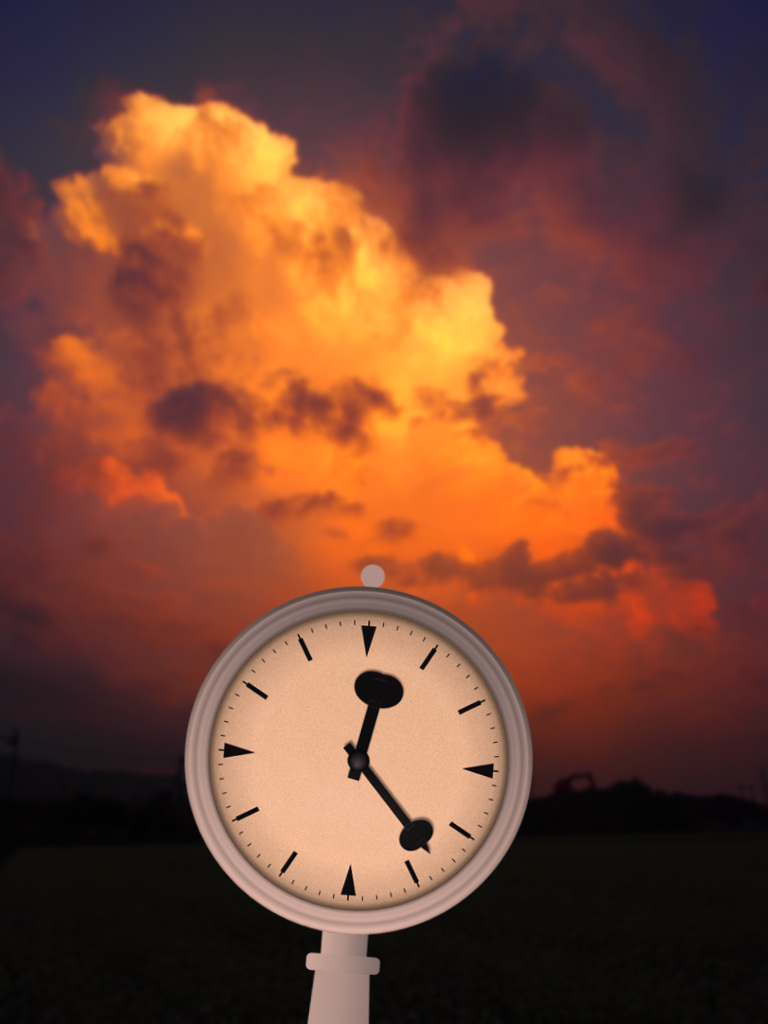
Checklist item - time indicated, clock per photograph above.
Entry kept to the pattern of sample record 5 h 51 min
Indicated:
12 h 23 min
